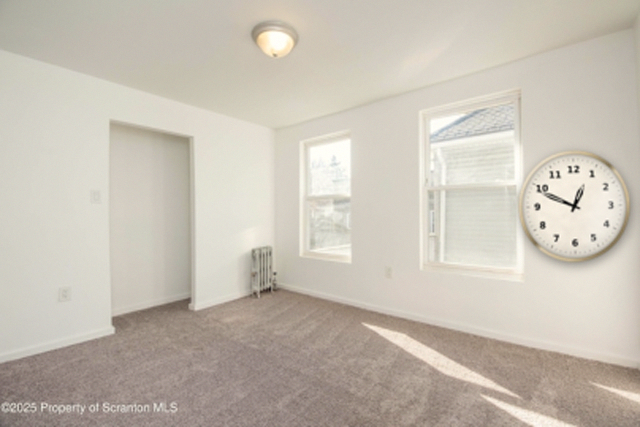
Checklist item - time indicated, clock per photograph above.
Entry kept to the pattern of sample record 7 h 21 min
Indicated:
12 h 49 min
